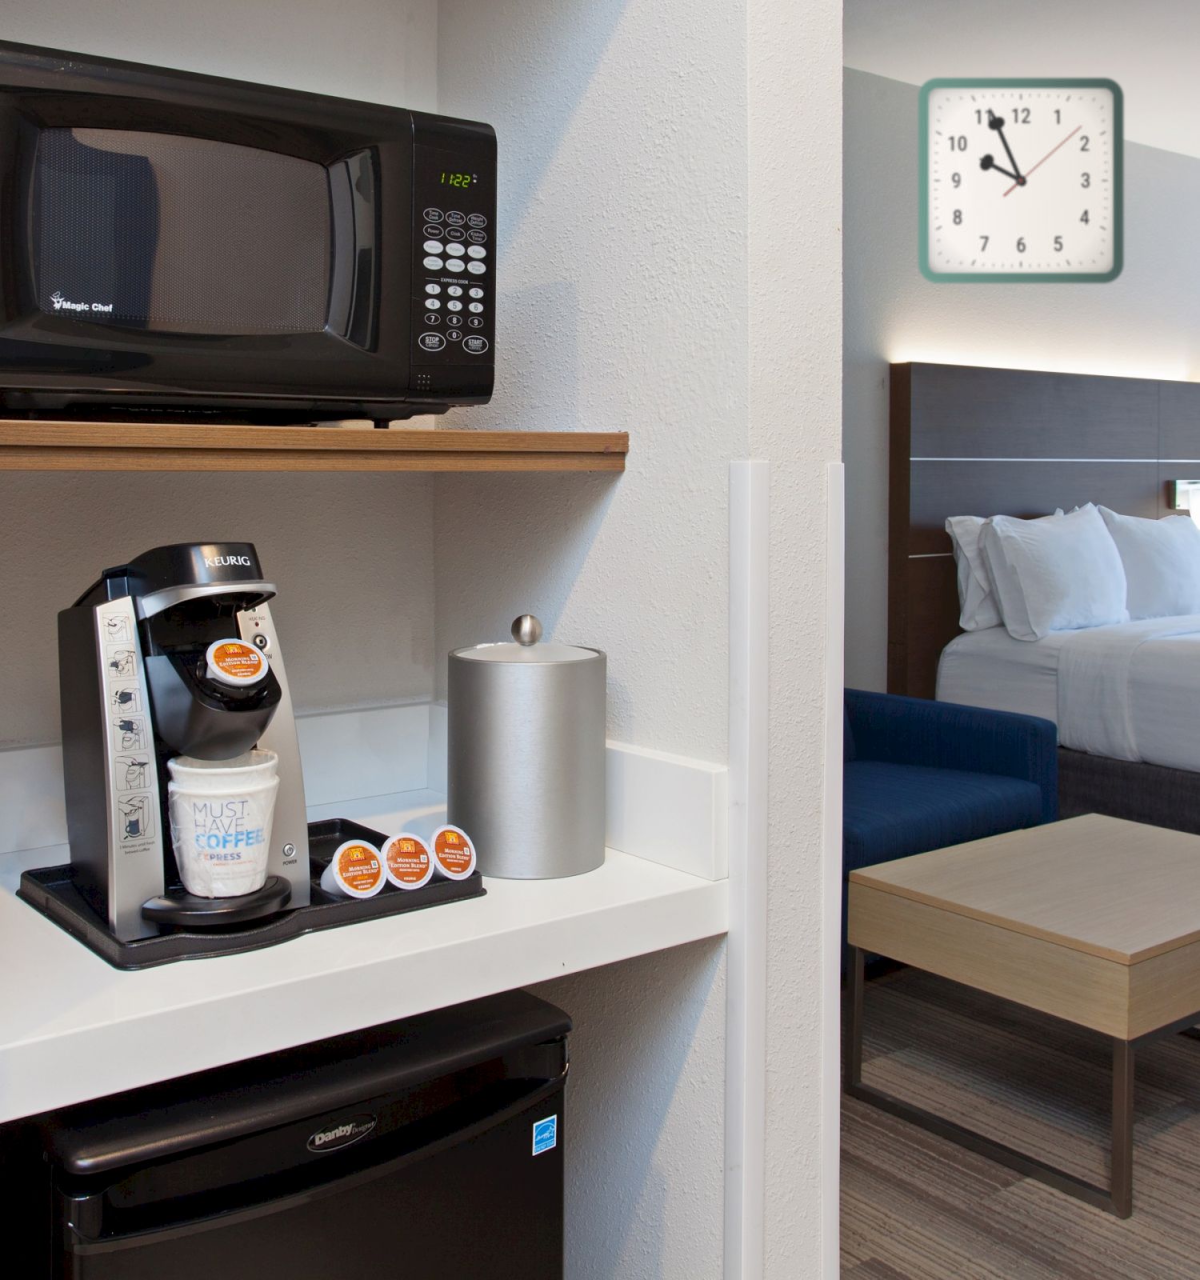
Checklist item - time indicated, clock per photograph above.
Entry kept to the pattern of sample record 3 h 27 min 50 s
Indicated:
9 h 56 min 08 s
